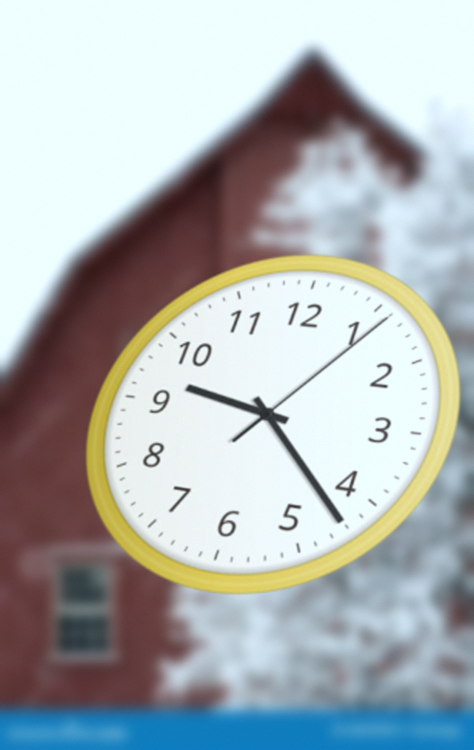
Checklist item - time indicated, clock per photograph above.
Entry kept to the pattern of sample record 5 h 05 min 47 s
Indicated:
9 h 22 min 06 s
